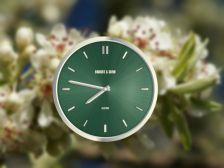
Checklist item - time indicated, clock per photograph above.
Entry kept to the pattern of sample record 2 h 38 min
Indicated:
7 h 47 min
